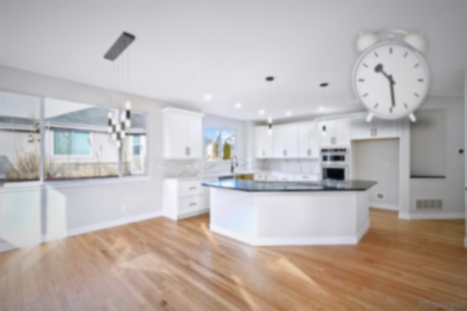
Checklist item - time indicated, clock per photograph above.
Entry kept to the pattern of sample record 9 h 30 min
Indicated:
10 h 29 min
